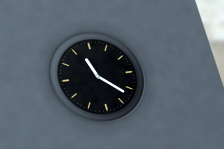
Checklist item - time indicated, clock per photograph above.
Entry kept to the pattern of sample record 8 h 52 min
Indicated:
11 h 22 min
